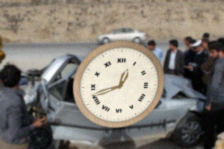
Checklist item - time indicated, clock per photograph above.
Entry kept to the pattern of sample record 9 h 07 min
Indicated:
12 h 42 min
